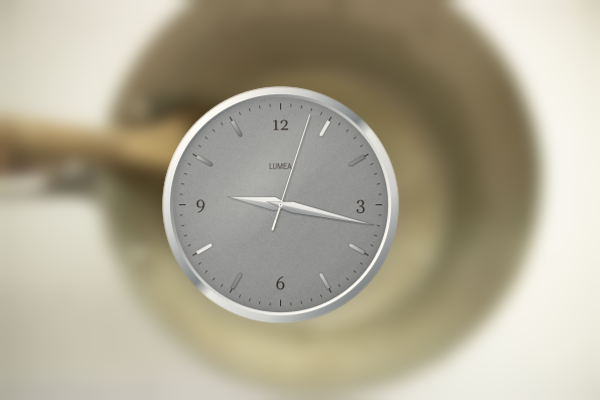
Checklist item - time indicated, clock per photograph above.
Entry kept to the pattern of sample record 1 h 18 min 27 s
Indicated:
9 h 17 min 03 s
